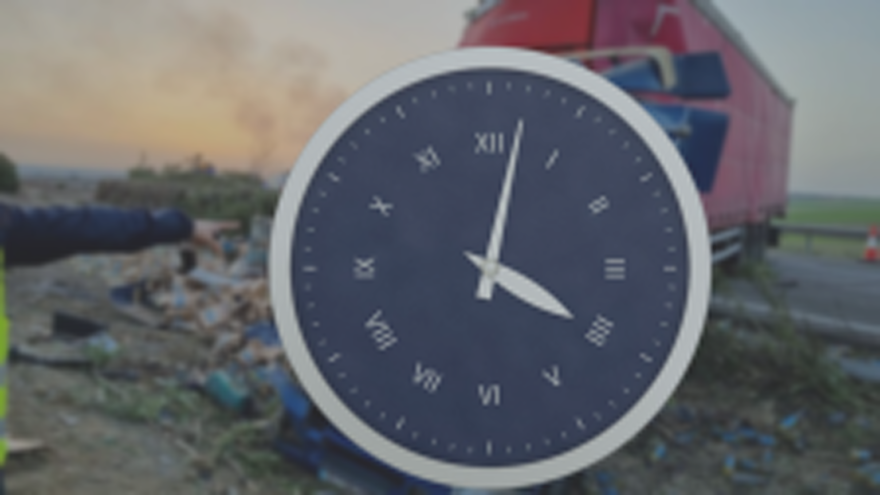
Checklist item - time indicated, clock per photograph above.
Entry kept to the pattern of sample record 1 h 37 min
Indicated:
4 h 02 min
